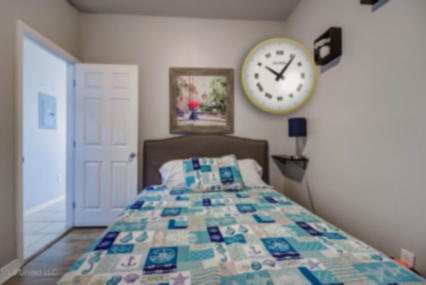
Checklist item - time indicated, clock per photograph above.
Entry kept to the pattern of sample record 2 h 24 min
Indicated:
10 h 06 min
